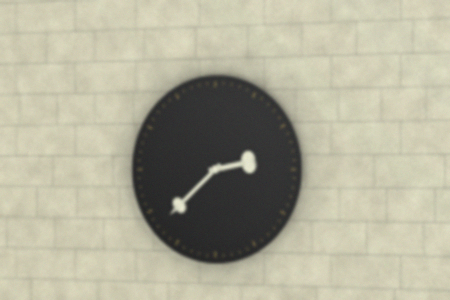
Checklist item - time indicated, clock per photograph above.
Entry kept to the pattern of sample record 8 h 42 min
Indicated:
2 h 38 min
